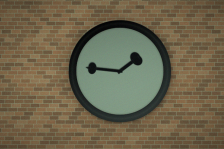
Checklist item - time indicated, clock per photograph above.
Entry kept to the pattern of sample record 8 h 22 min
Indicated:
1 h 46 min
